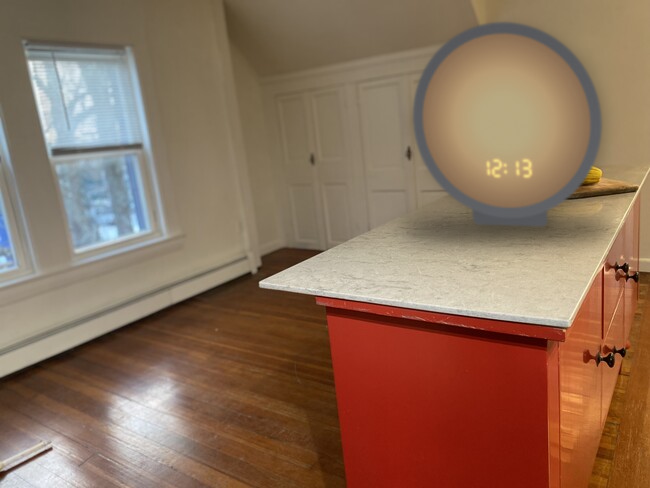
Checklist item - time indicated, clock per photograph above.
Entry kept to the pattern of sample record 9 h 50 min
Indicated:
12 h 13 min
